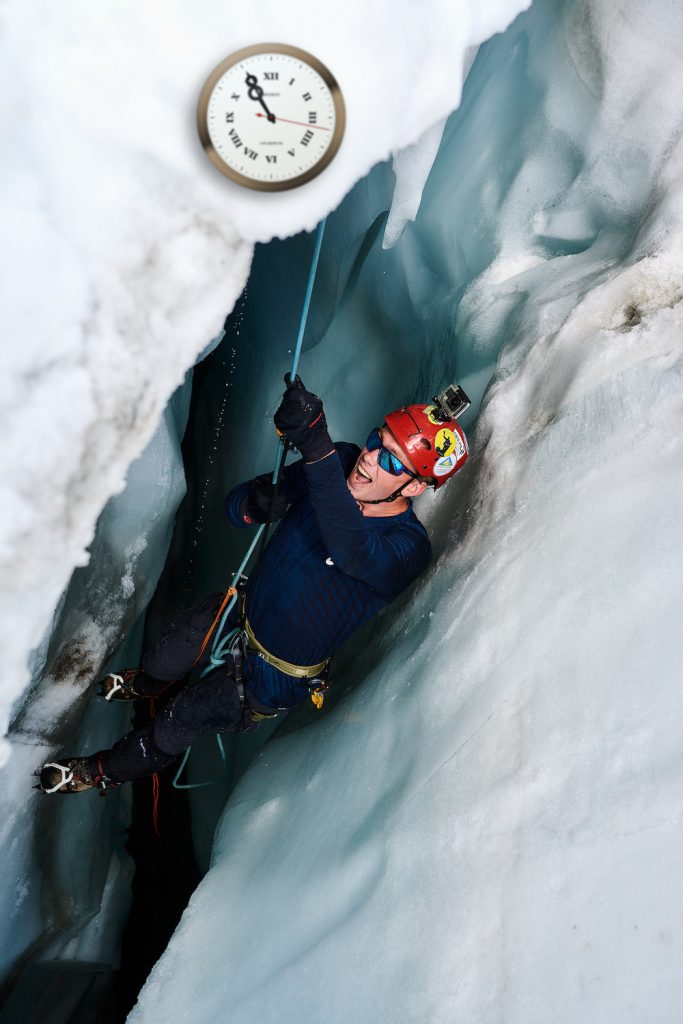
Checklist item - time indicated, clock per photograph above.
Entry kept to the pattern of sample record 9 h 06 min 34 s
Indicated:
10 h 55 min 17 s
